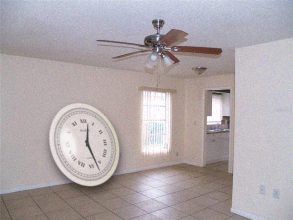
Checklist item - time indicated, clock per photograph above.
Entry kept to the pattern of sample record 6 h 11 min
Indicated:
12 h 27 min
